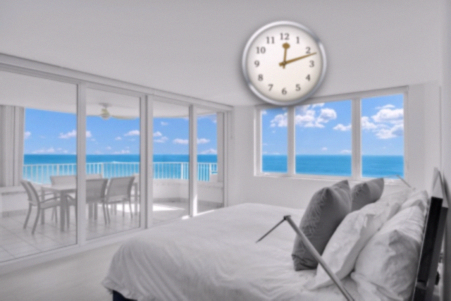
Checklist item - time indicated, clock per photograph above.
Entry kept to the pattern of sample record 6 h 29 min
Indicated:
12 h 12 min
